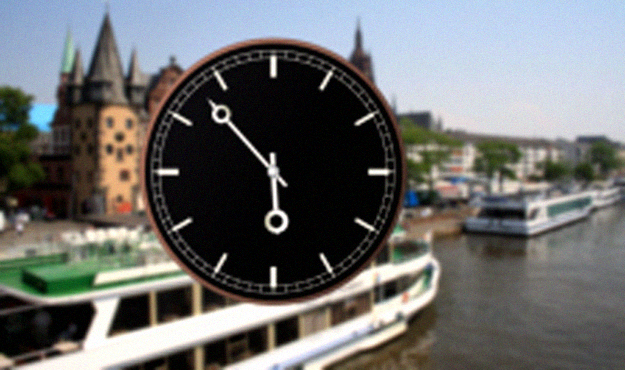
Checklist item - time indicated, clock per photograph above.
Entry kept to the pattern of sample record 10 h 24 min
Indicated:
5 h 53 min
